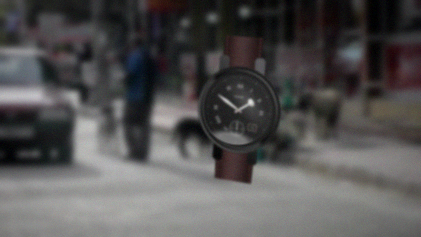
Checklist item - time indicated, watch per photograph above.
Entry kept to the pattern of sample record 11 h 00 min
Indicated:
1 h 50 min
